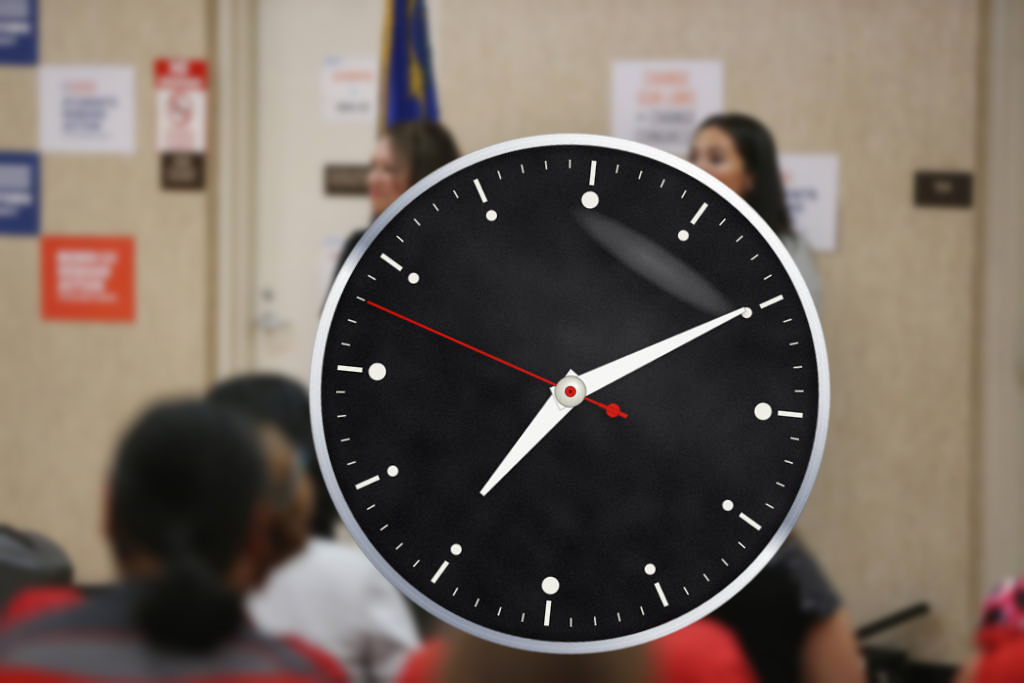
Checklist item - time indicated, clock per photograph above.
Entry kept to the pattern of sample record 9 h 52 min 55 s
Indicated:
7 h 09 min 48 s
